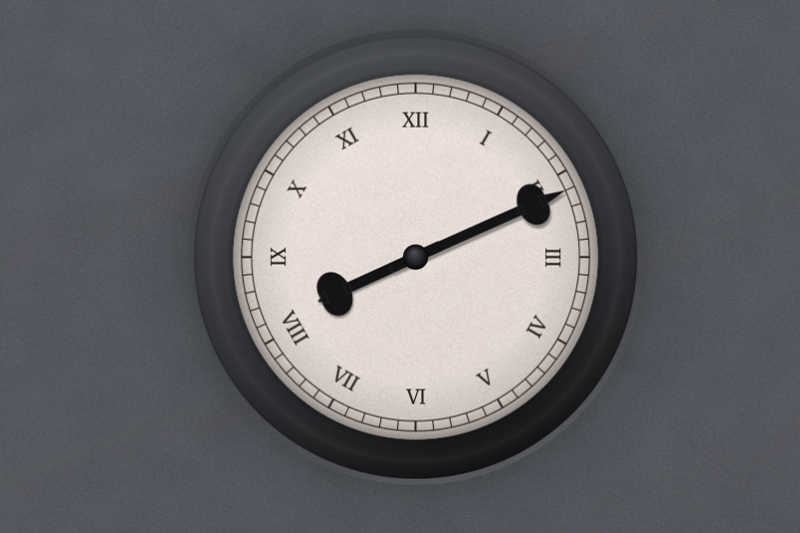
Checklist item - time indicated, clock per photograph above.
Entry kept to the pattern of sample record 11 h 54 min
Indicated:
8 h 11 min
